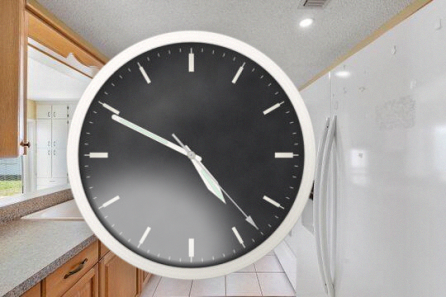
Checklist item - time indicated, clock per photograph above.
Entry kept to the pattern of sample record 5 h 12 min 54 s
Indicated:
4 h 49 min 23 s
